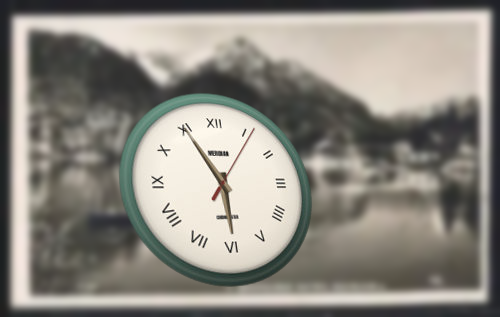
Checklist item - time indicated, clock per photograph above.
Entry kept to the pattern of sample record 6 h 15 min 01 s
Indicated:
5 h 55 min 06 s
